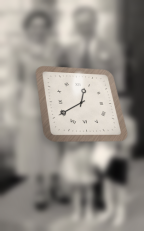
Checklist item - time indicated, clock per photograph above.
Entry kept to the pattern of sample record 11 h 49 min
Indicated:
12 h 40 min
